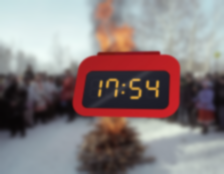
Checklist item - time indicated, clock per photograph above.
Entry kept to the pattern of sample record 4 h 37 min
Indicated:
17 h 54 min
